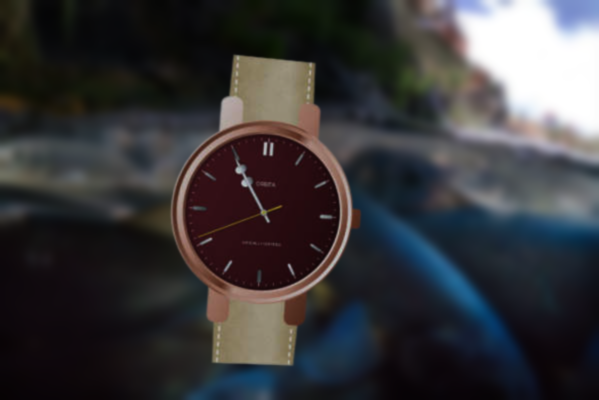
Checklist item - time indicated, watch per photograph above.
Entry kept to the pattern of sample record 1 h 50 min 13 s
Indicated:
10 h 54 min 41 s
